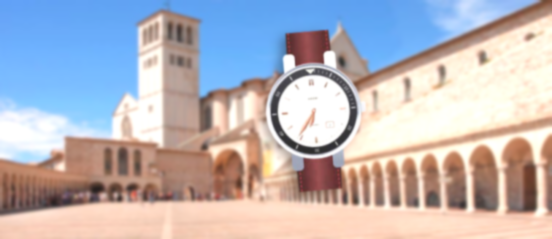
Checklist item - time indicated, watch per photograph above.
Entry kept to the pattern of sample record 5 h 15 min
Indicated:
6 h 36 min
